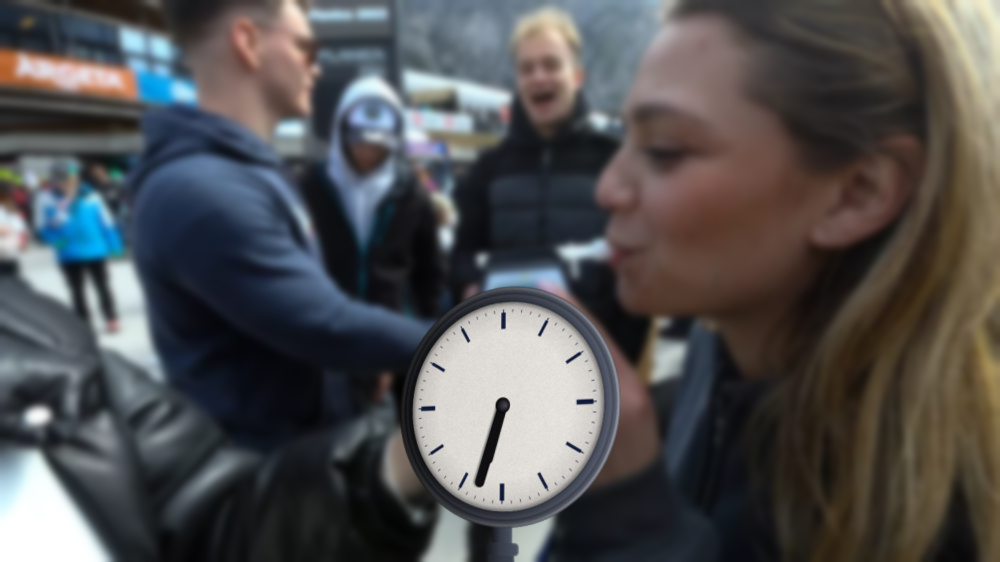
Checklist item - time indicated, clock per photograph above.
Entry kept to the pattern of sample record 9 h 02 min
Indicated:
6 h 33 min
